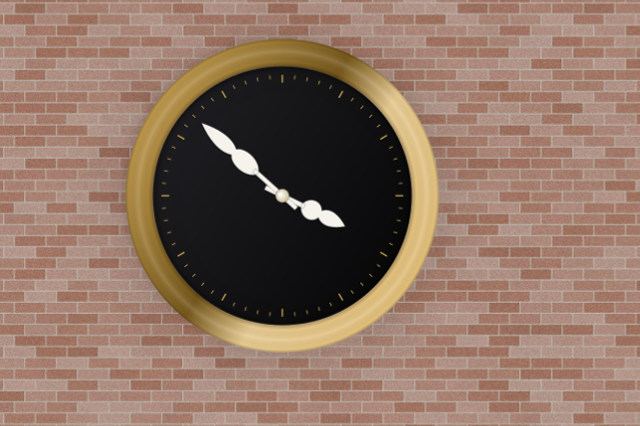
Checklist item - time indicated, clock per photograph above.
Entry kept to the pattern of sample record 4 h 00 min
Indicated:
3 h 52 min
